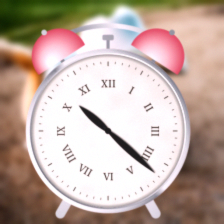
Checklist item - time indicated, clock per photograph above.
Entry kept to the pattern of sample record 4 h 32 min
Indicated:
10 h 22 min
